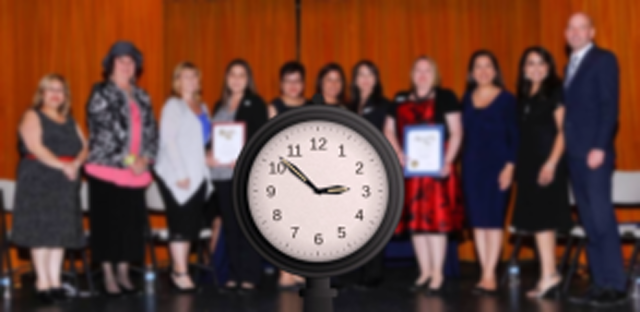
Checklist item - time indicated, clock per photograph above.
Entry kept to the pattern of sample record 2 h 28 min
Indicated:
2 h 52 min
